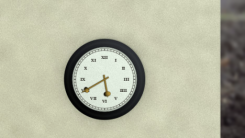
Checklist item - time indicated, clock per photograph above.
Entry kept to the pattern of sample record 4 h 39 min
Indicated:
5 h 40 min
